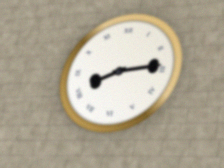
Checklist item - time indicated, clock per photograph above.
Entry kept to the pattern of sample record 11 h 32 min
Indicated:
8 h 14 min
